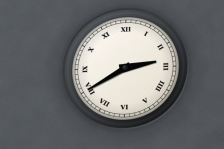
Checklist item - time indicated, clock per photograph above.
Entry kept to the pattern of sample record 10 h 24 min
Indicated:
2 h 40 min
